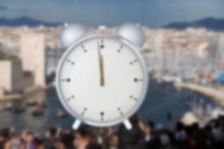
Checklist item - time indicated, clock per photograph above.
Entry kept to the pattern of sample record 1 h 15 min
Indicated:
11 h 59 min
